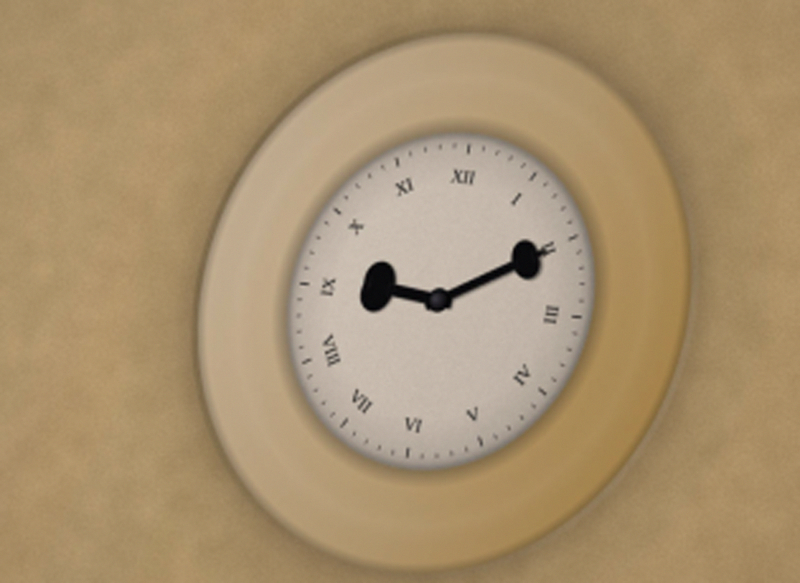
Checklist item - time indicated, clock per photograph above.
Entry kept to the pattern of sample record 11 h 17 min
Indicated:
9 h 10 min
